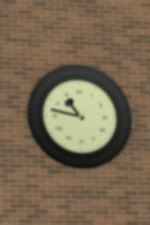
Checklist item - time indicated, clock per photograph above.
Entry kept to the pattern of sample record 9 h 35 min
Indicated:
10 h 47 min
